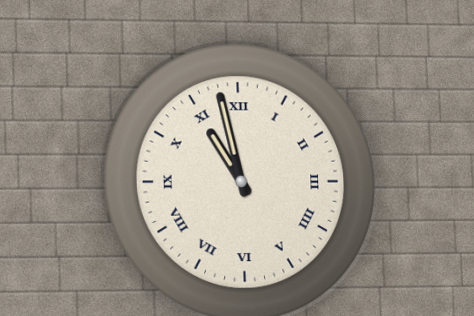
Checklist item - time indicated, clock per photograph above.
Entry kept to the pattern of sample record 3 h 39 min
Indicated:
10 h 58 min
